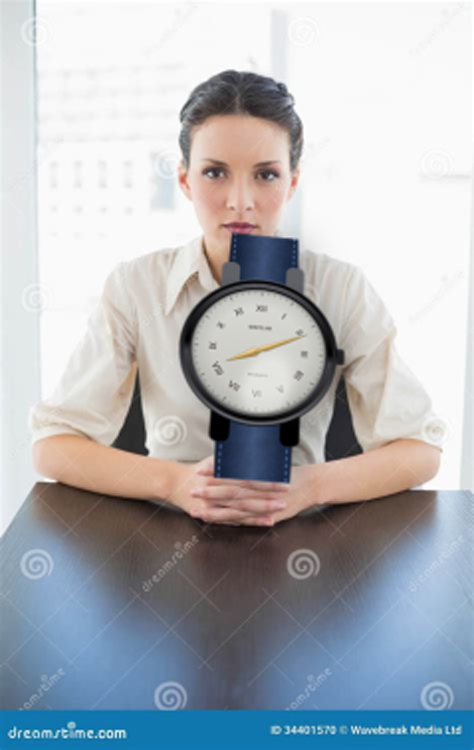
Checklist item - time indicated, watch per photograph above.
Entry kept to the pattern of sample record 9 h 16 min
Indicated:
8 h 11 min
